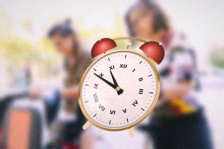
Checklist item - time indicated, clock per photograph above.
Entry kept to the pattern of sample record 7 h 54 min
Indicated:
10 h 49 min
